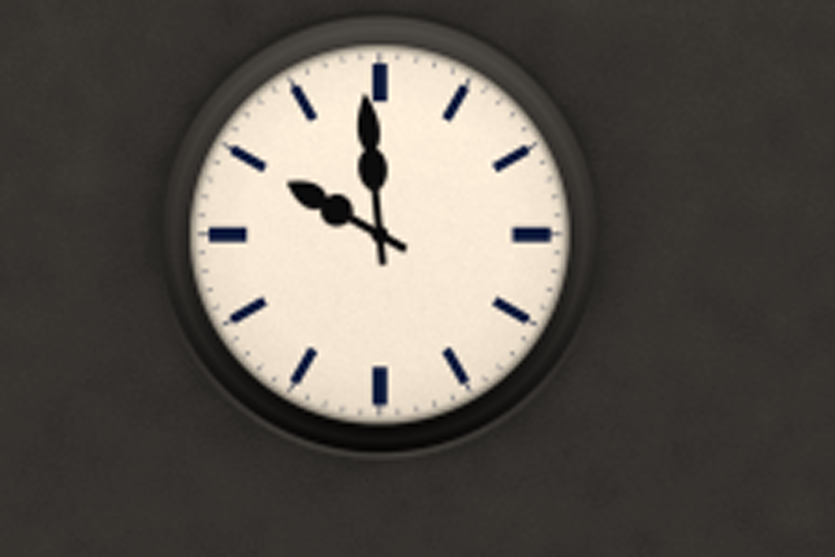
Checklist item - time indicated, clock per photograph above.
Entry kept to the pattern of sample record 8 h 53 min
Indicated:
9 h 59 min
